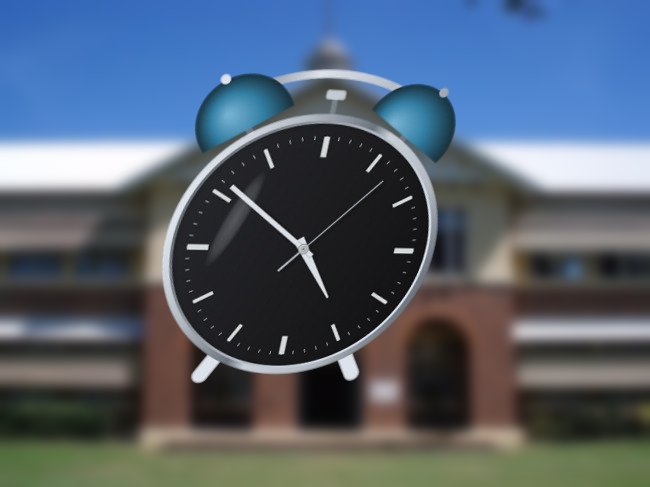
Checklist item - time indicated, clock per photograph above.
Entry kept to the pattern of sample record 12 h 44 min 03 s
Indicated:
4 h 51 min 07 s
